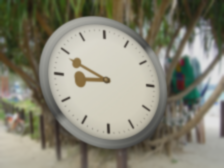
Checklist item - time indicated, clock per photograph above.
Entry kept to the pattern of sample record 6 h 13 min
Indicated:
8 h 49 min
